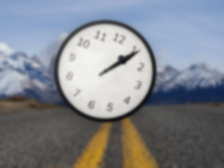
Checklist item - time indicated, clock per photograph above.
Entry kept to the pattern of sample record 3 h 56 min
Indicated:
1 h 06 min
